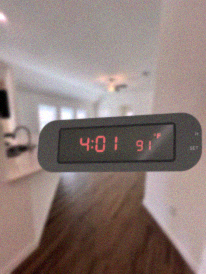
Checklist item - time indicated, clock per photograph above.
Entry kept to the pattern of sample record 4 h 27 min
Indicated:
4 h 01 min
